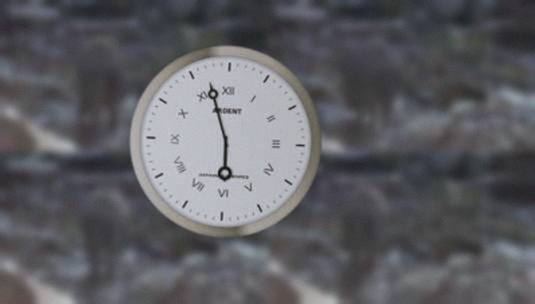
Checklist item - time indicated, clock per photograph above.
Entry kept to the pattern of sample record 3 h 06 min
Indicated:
5 h 57 min
